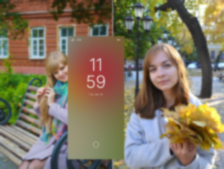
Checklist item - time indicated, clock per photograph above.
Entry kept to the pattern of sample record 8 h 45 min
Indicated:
11 h 59 min
